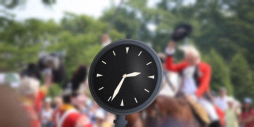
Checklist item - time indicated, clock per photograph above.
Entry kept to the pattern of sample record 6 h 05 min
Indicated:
2 h 34 min
